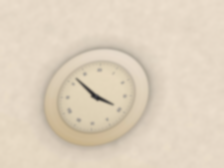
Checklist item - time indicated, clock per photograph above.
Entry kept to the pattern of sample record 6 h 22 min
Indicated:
3 h 52 min
